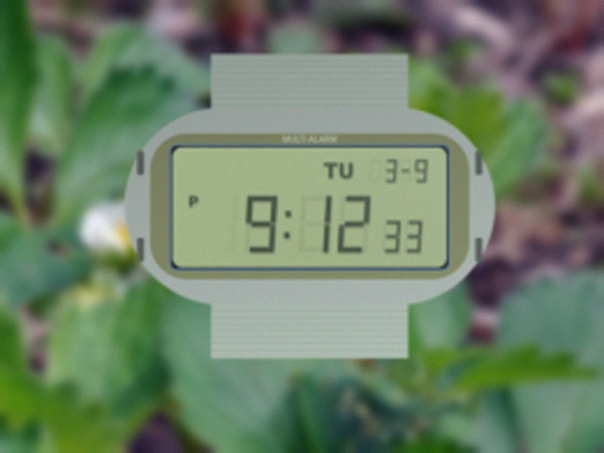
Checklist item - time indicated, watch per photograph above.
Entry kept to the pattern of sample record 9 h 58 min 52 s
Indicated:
9 h 12 min 33 s
